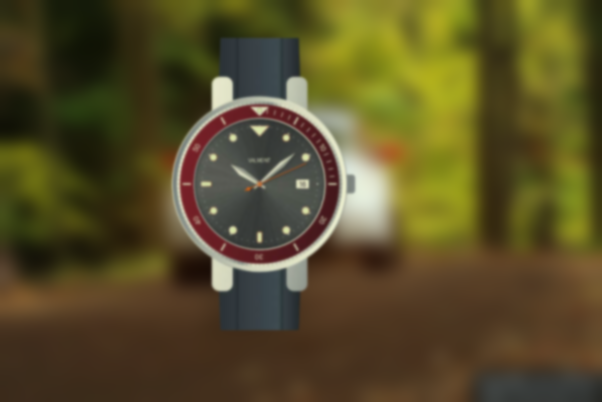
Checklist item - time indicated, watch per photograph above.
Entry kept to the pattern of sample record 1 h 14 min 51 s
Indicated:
10 h 08 min 11 s
